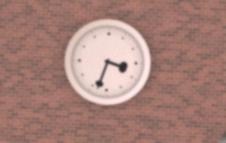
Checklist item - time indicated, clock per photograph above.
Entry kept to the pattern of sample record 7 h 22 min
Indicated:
3 h 33 min
